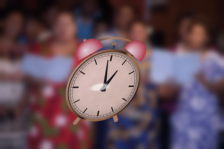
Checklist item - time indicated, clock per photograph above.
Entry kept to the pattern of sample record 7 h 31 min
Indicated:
12 h 59 min
